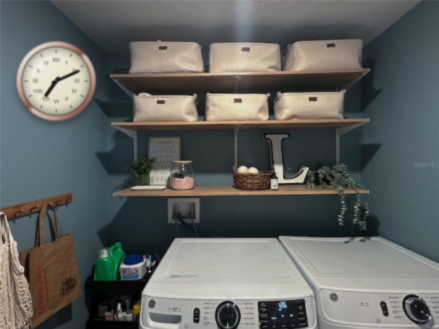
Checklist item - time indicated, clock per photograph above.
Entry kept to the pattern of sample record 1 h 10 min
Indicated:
7 h 11 min
